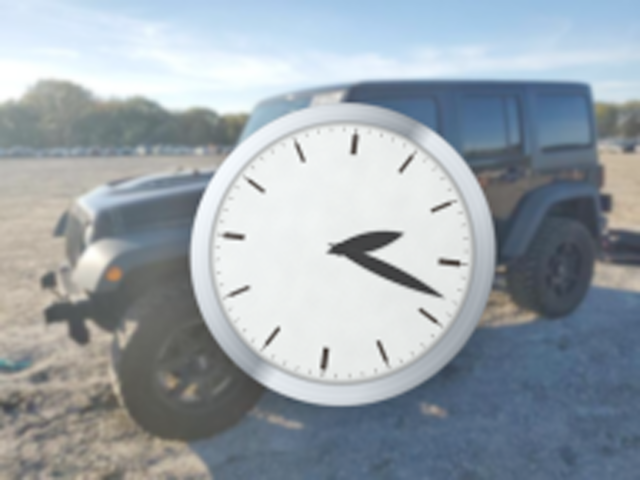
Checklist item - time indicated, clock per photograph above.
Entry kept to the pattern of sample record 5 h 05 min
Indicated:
2 h 18 min
